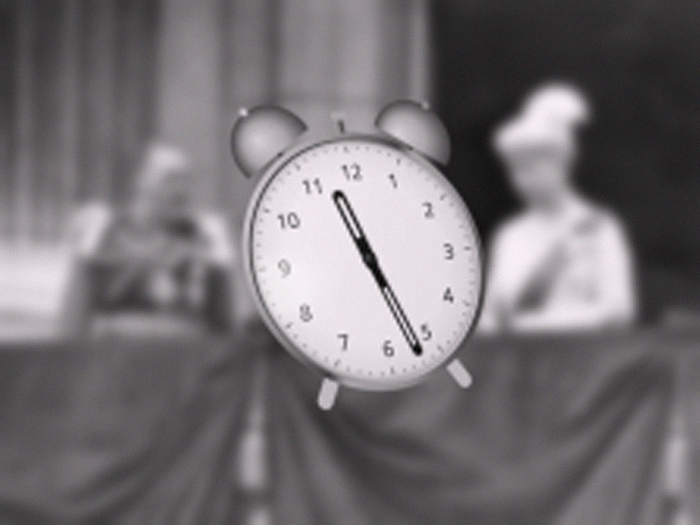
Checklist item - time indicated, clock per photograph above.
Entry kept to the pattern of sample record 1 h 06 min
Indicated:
11 h 27 min
